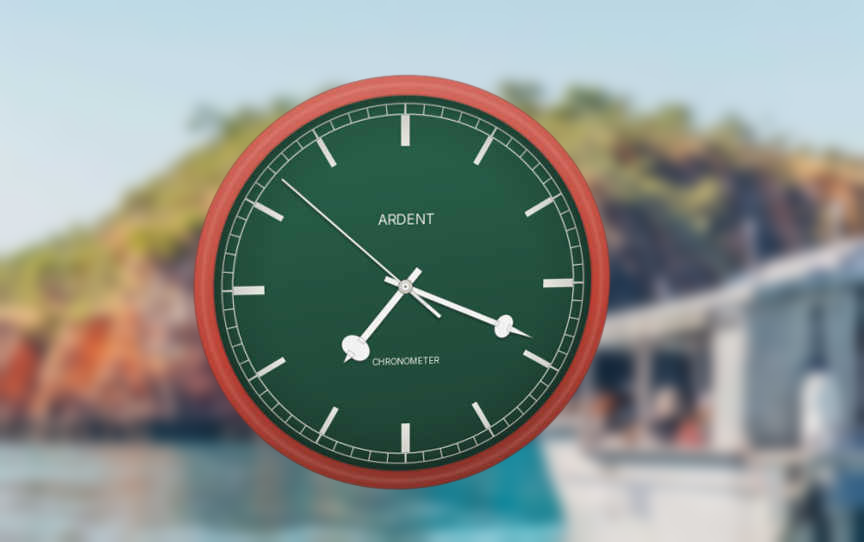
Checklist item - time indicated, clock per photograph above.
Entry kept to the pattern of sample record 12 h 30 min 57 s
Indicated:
7 h 18 min 52 s
